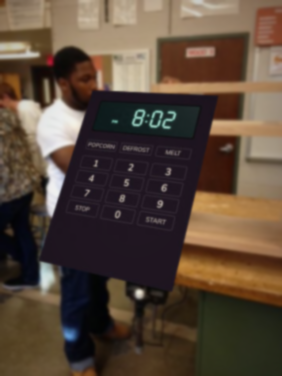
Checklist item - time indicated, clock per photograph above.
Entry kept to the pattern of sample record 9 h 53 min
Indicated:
8 h 02 min
